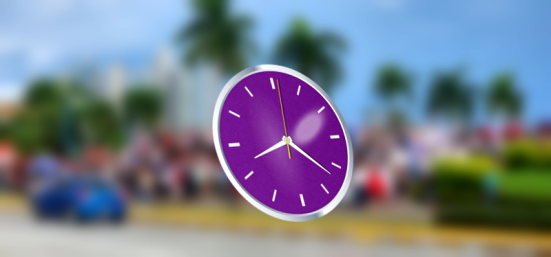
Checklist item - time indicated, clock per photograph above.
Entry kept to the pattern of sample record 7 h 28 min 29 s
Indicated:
8 h 22 min 01 s
